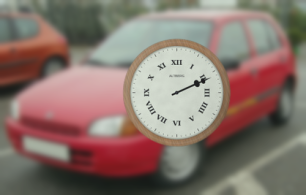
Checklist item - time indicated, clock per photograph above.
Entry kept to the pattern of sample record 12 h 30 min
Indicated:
2 h 11 min
